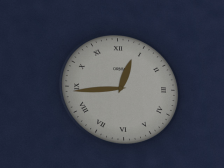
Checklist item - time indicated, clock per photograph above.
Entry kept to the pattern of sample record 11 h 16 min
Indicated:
12 h 44 min
